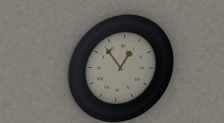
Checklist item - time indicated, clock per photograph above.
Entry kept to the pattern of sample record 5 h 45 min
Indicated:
12 h 53 min
